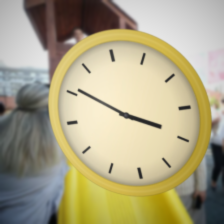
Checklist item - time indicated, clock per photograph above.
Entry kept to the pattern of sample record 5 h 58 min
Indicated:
3 h 51 min
